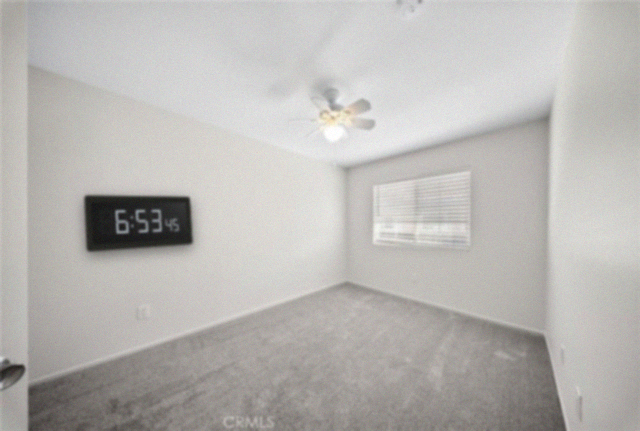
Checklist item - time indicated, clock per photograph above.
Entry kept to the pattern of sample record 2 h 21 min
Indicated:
6 h 53 min
